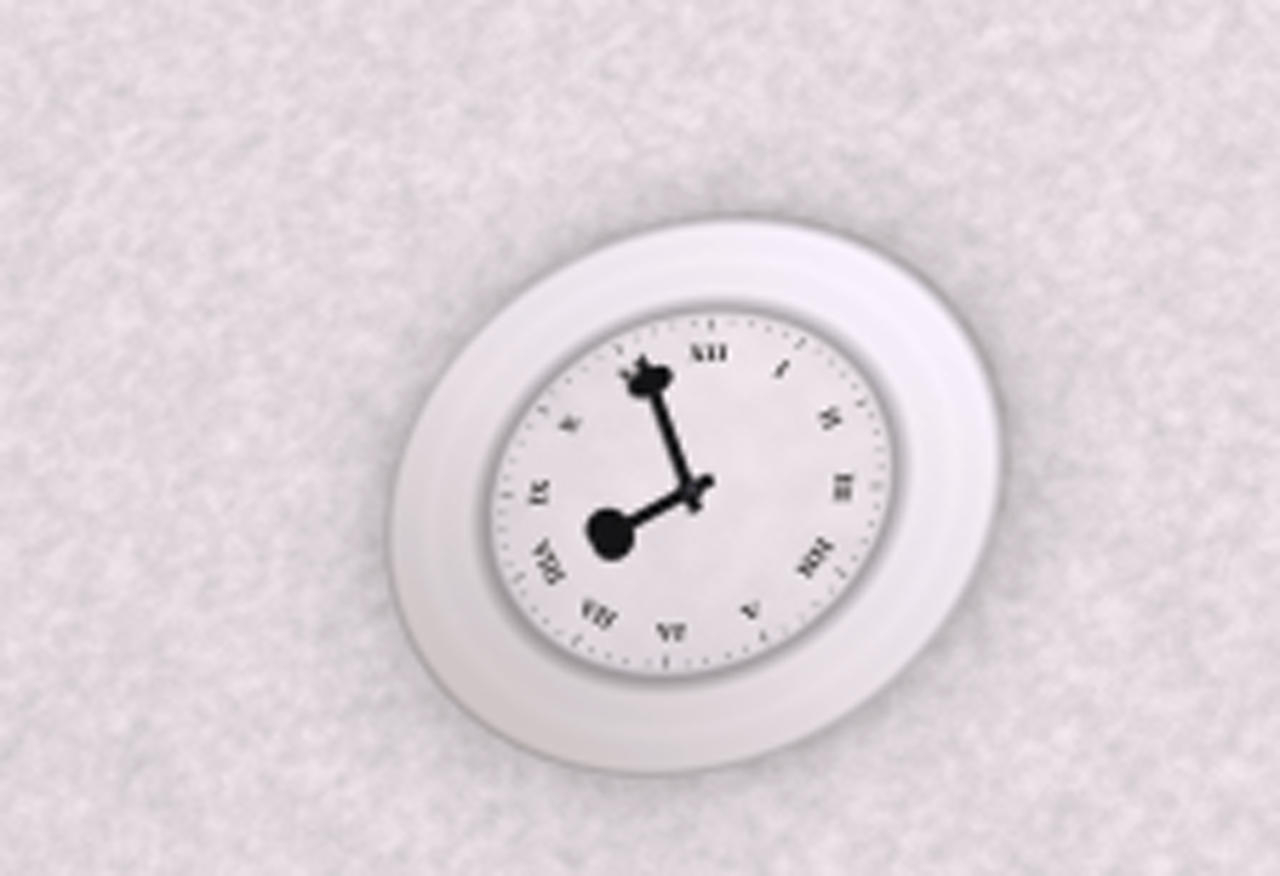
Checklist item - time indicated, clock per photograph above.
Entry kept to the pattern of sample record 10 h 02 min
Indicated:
7 h 56 min
